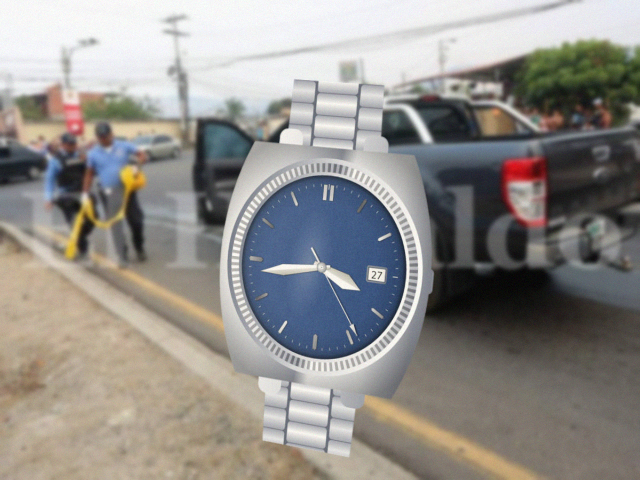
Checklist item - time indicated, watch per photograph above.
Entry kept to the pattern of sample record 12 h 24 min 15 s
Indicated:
3 h 43 min 24 s
